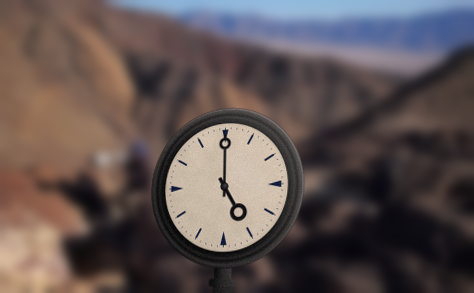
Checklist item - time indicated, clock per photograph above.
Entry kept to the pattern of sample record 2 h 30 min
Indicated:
5 h 00 min
